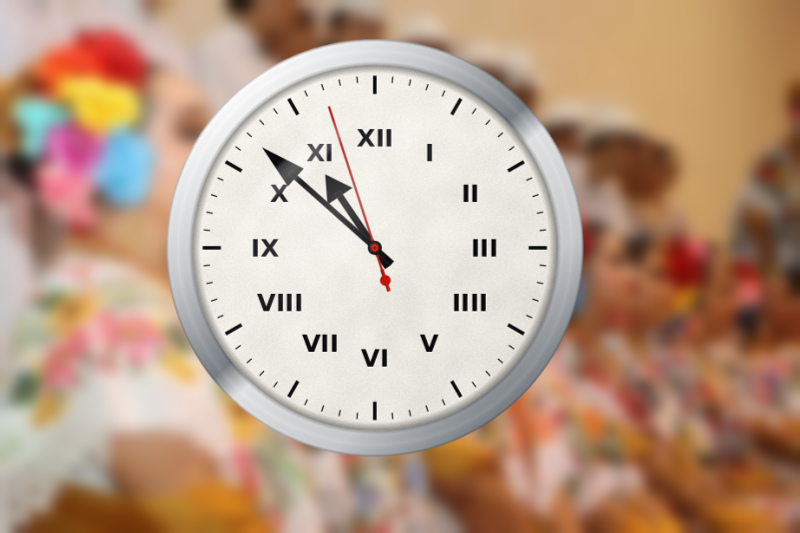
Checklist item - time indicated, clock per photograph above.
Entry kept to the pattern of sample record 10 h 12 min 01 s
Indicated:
10 h 51 min 57 s
